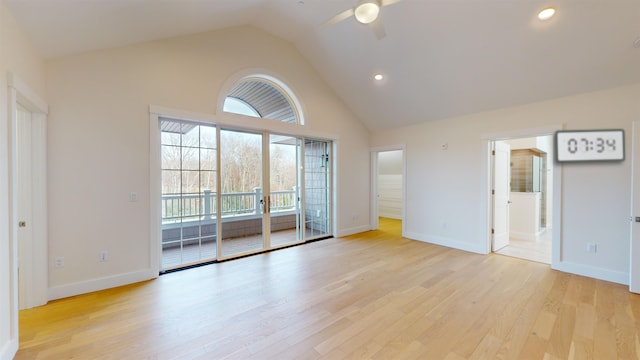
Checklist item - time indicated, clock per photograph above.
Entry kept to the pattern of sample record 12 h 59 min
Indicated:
7 h 34 min
